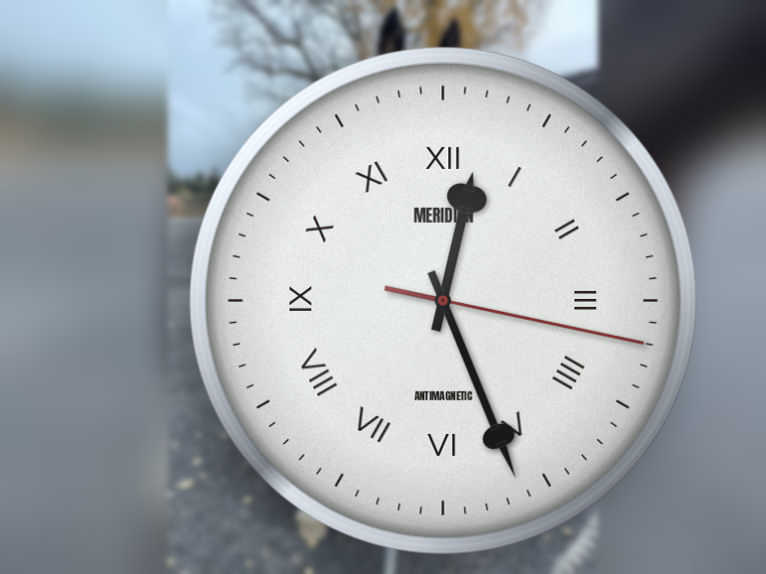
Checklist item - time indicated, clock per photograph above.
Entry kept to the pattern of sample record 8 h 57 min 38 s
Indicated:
12 h 26 min 17 s
